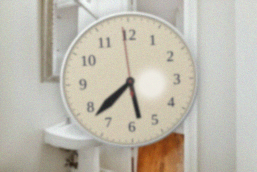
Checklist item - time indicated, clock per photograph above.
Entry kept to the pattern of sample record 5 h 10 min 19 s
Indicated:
5 h 37 min 59 s
